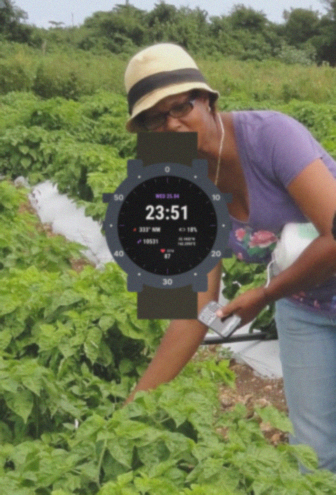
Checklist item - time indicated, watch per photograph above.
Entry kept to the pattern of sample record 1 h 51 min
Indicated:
23 h 51 min
